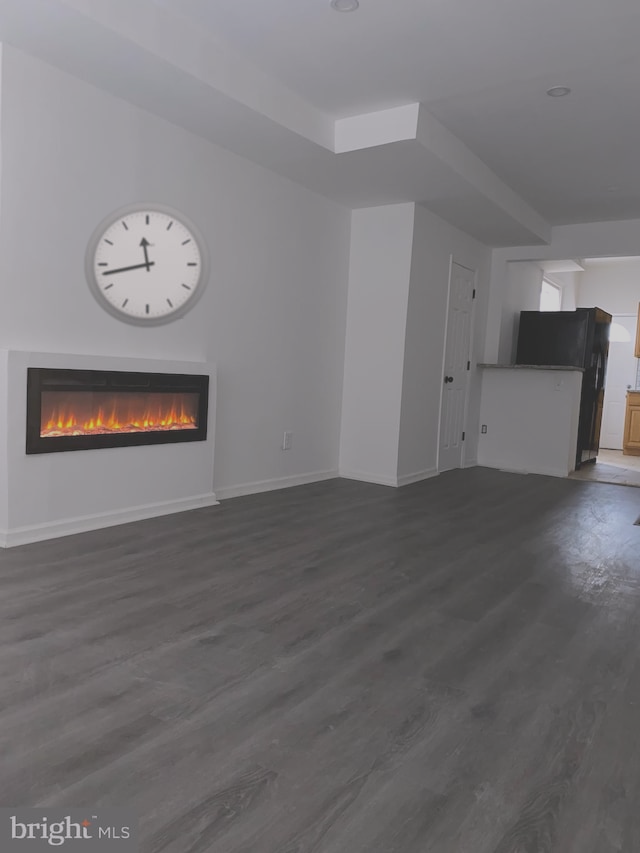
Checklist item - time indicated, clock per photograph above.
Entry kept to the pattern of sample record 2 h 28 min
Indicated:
11 h 43 min
